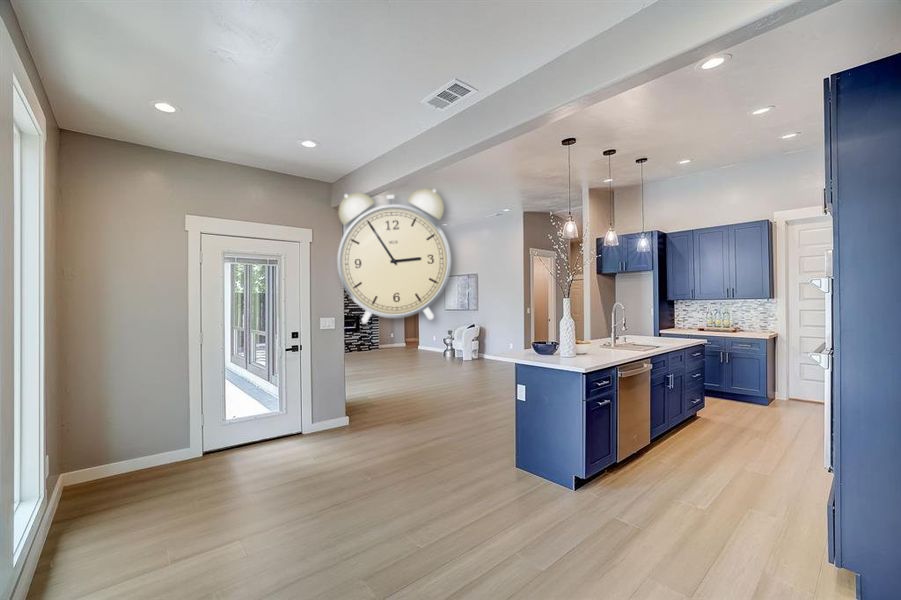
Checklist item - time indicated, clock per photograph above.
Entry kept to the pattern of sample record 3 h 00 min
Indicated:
2 h 55 min
